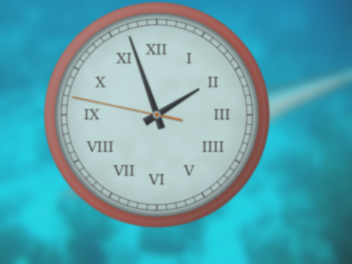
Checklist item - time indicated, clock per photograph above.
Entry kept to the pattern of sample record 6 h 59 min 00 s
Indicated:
1 h 56 min 47 s
